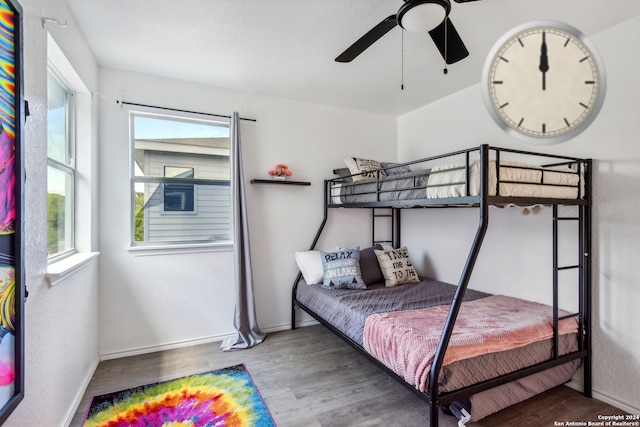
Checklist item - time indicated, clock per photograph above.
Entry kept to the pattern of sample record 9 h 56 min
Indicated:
12 h 00 min
